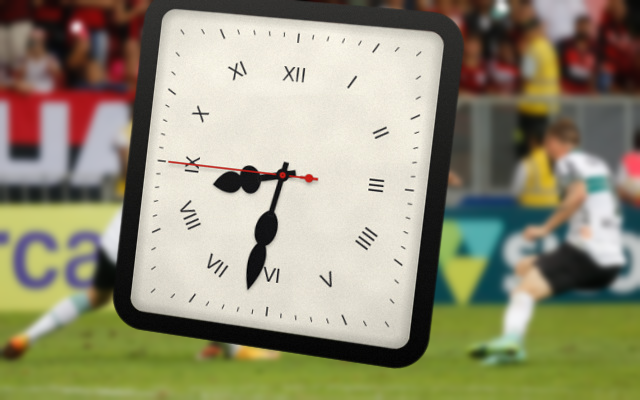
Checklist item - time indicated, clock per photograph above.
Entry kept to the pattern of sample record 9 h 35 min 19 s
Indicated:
8 h 31 min 45 s
